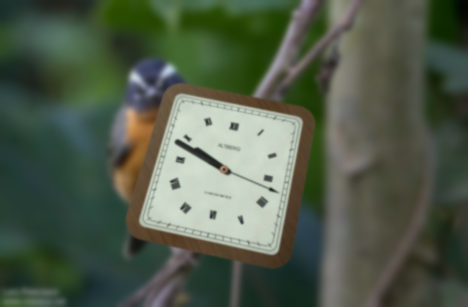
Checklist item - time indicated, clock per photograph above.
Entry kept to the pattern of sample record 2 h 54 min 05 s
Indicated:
9 h 48 min 17 s
